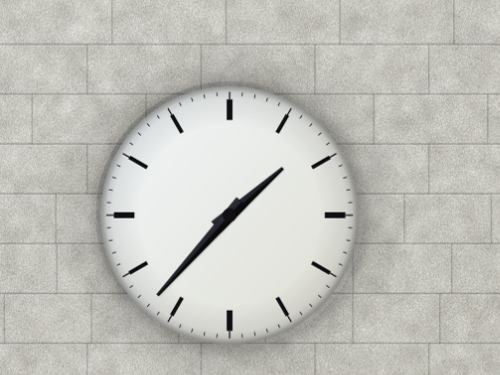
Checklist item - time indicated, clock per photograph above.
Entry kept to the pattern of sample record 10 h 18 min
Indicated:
1 h 37 min
